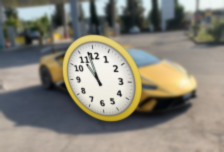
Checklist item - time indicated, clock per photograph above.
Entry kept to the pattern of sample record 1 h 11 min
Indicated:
10 h 58 min
